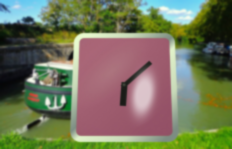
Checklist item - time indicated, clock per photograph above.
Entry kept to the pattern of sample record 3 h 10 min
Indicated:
6 h 08 min
